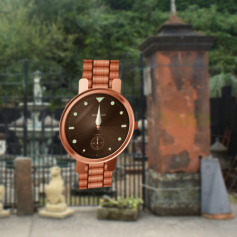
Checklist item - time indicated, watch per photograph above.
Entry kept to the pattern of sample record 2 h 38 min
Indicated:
12 h 00 min
